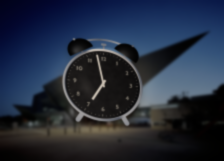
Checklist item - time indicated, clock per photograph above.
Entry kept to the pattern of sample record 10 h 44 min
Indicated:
6 h 58 min
